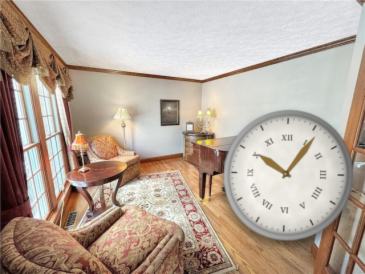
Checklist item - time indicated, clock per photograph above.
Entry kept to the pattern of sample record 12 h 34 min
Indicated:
10 h 06 min
